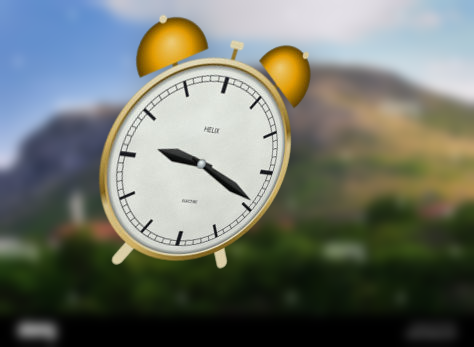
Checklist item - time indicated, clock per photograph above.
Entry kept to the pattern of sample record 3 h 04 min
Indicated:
9 h 19 min
